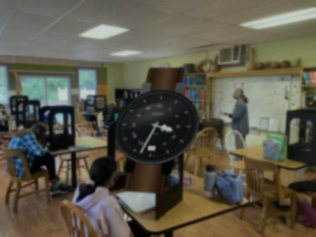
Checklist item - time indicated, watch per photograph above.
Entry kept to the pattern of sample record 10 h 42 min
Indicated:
3 h 33 min
